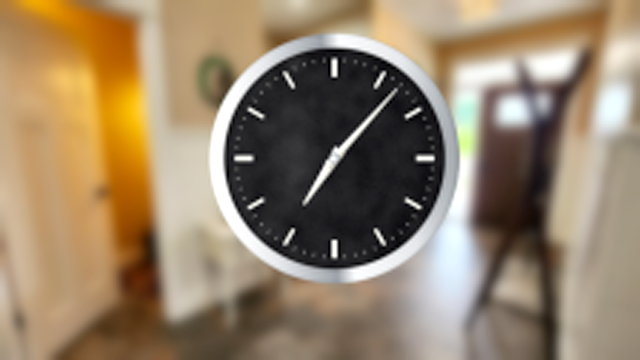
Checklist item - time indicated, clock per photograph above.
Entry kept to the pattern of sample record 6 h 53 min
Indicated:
7 h 07 min
